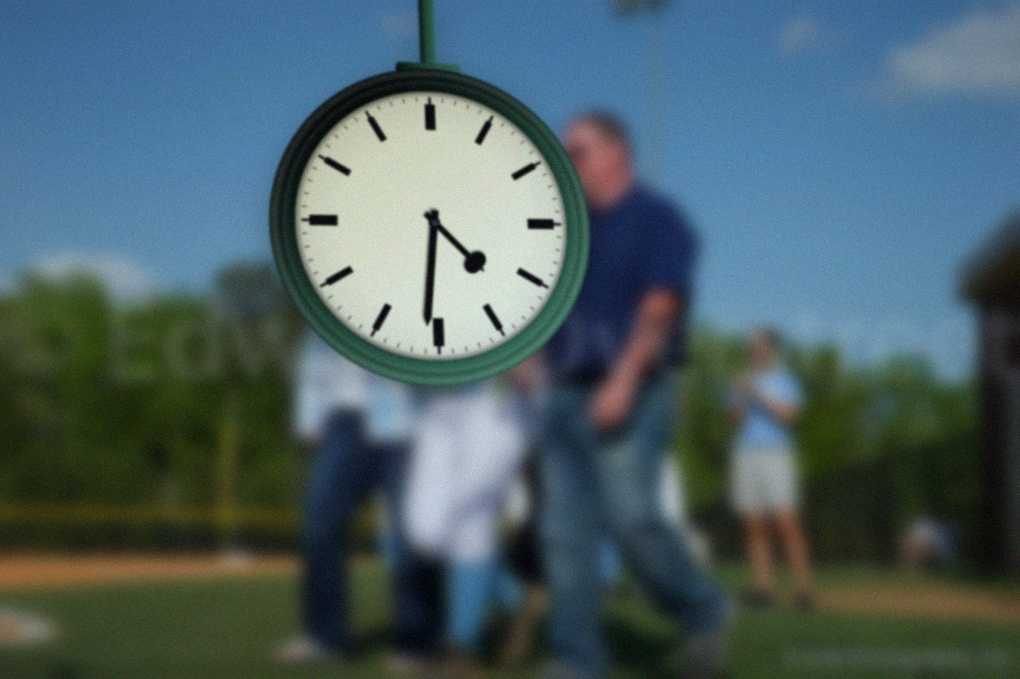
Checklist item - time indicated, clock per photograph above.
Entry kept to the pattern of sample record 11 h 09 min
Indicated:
4 h 31 min
